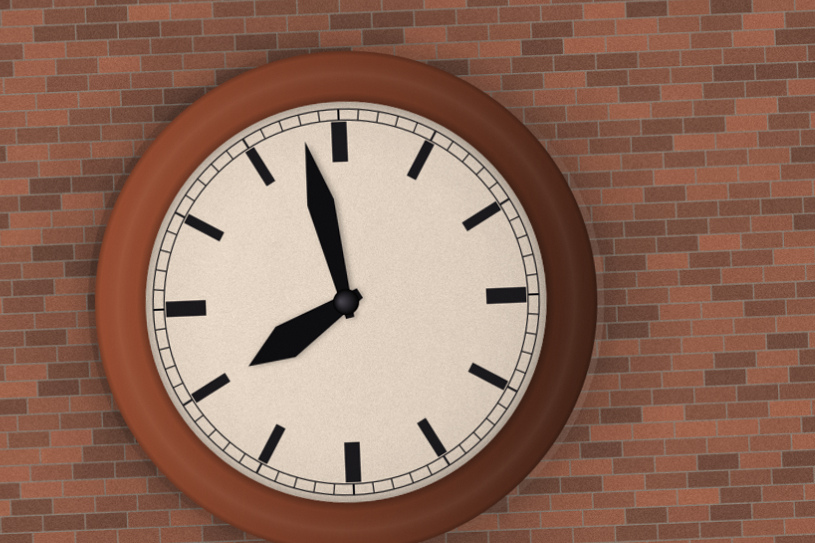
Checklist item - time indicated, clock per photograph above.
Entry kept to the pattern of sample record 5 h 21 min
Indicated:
7 h 58 min
